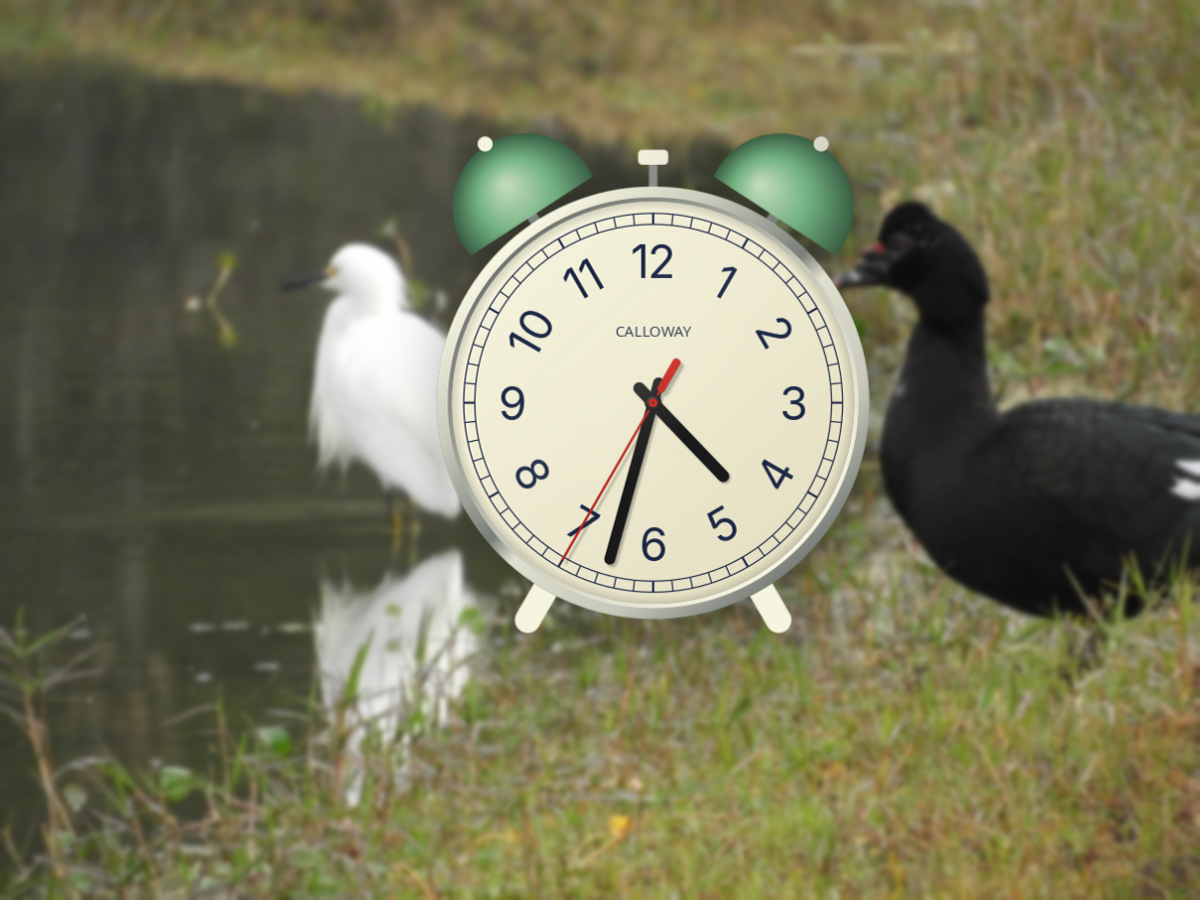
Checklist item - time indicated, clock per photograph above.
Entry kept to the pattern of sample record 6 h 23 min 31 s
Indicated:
4 h 32 min 35 s
